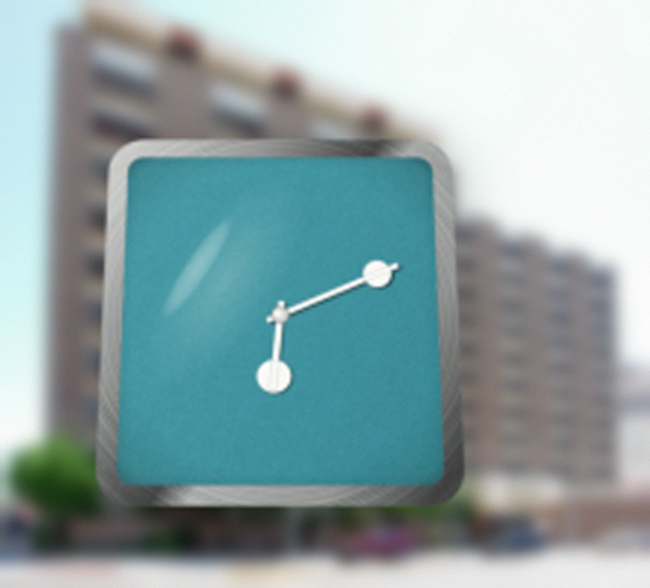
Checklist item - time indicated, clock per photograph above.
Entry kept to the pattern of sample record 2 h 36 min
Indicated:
6 h 11 min
